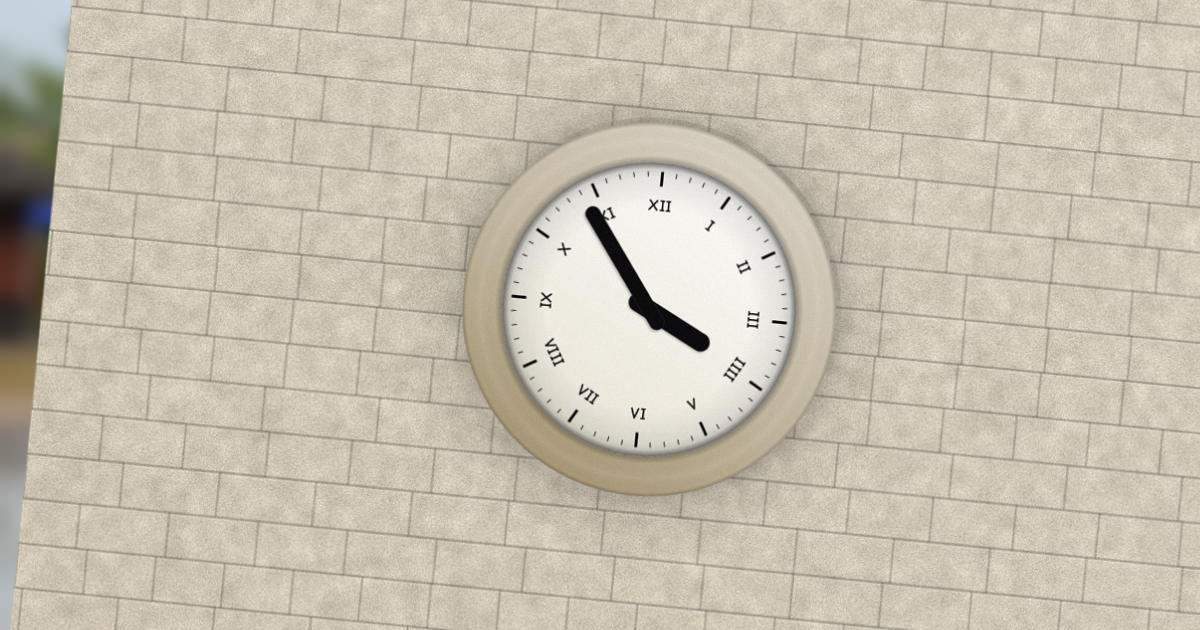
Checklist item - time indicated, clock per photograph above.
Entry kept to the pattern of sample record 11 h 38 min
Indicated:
3 h 54 min
